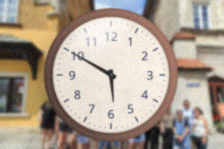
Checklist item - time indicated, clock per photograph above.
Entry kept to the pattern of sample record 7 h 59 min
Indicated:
5 h 50 min
